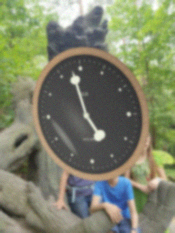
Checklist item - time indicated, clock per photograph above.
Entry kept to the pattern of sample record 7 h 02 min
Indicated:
4 h 58 min
